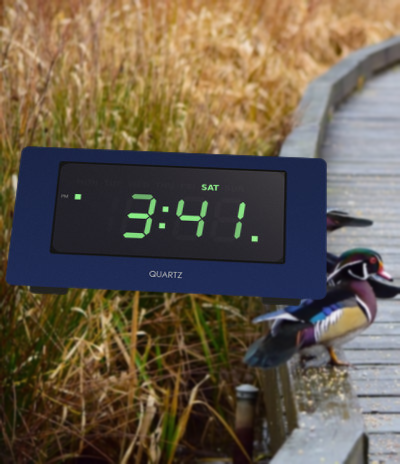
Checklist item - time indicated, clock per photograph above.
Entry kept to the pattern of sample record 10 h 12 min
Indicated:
3 h 41 min
